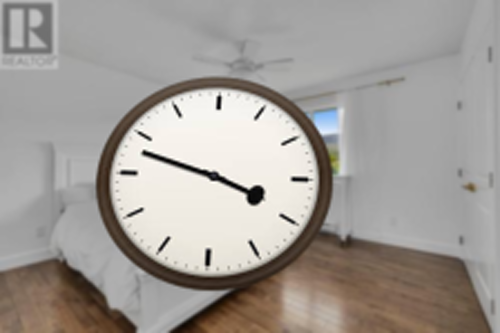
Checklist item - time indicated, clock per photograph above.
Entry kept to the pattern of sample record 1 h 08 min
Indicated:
3 h 48 min
